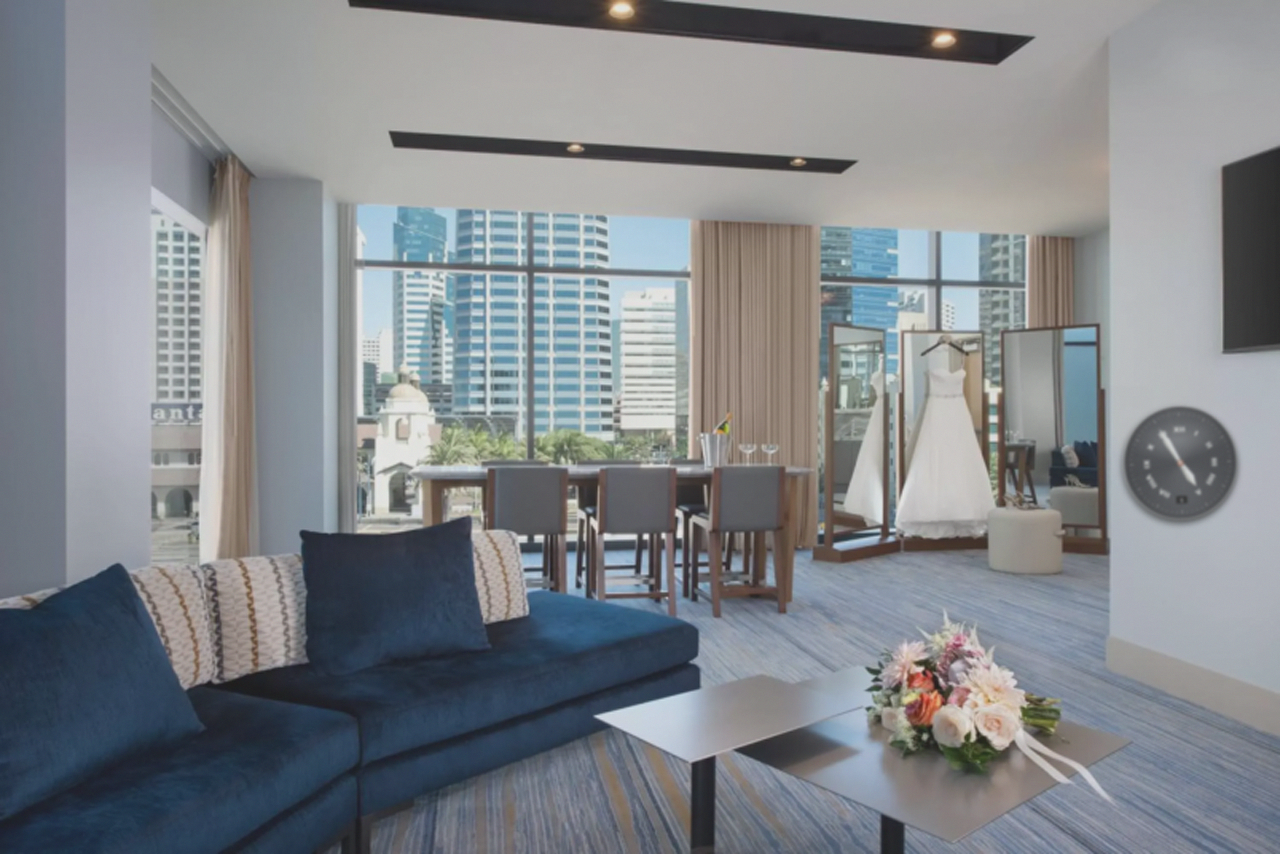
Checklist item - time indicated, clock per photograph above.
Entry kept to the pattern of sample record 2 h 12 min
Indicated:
4 h 55 min
